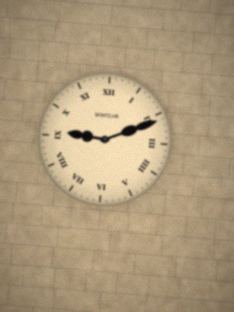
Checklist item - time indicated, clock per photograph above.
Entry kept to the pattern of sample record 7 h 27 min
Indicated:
9 h 11 min
